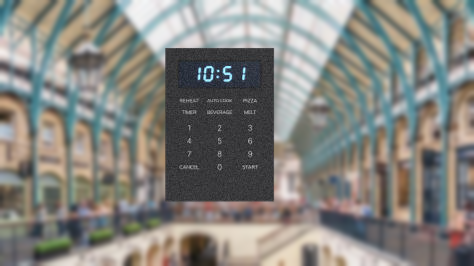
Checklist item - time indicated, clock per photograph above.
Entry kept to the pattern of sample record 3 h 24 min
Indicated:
10 h 51 min
